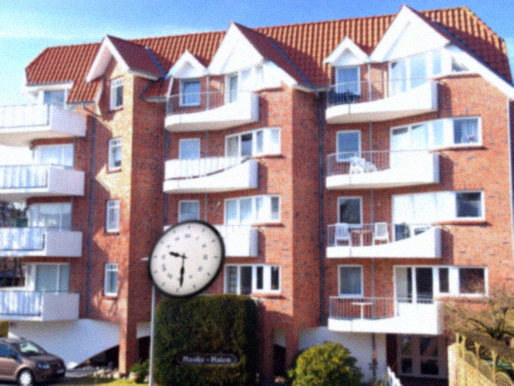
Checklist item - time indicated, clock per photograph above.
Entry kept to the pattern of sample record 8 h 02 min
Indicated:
9 h 29 min
